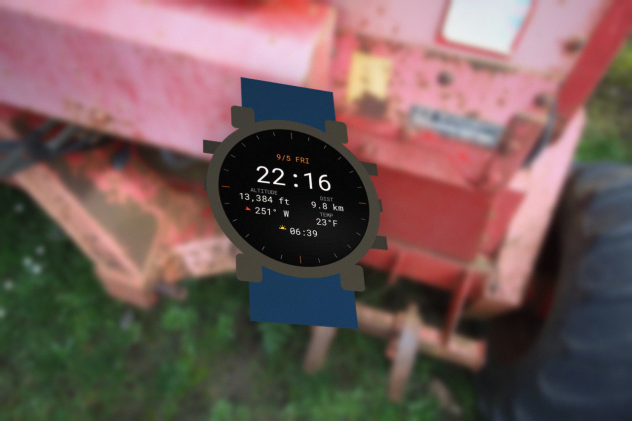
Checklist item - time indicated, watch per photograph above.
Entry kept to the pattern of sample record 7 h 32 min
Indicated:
22 h 16 min
